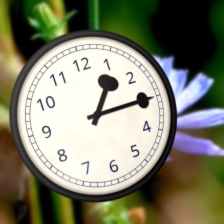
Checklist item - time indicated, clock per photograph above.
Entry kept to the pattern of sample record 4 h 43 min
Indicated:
1 h 15 min
